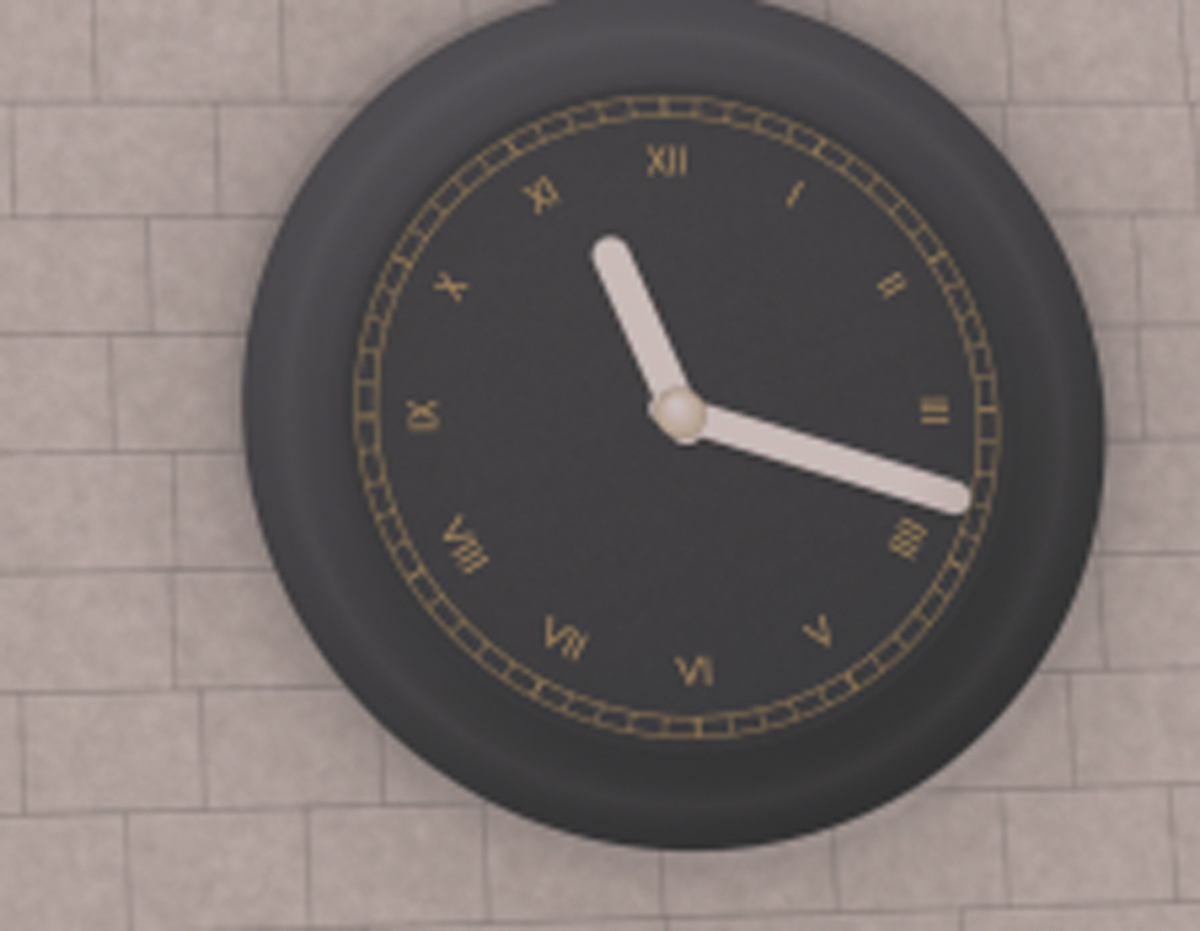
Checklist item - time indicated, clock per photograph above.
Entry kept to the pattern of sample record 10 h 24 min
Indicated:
11 h 18 min
